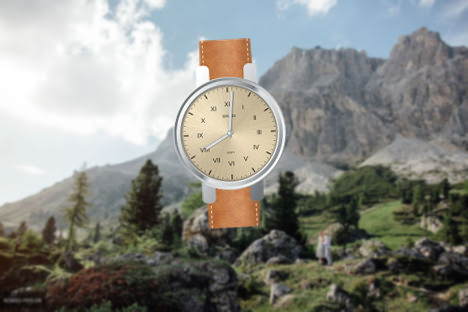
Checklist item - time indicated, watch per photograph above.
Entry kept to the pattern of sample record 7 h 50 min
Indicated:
8 h 01 min
